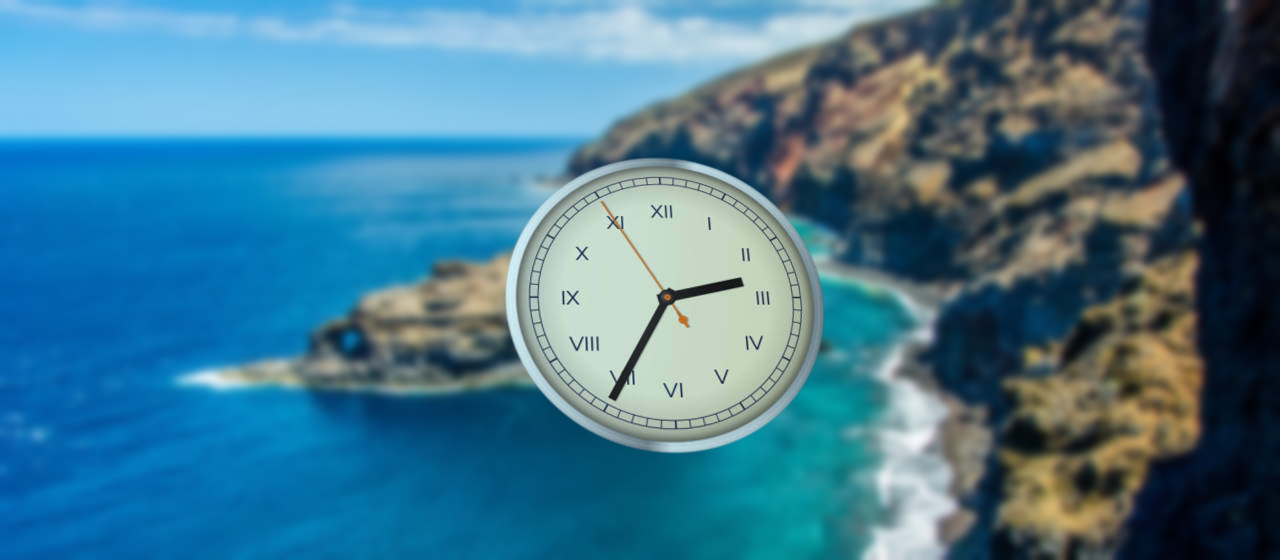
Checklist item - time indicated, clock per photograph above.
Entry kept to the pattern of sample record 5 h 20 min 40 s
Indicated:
2 h 34 min 55 s
